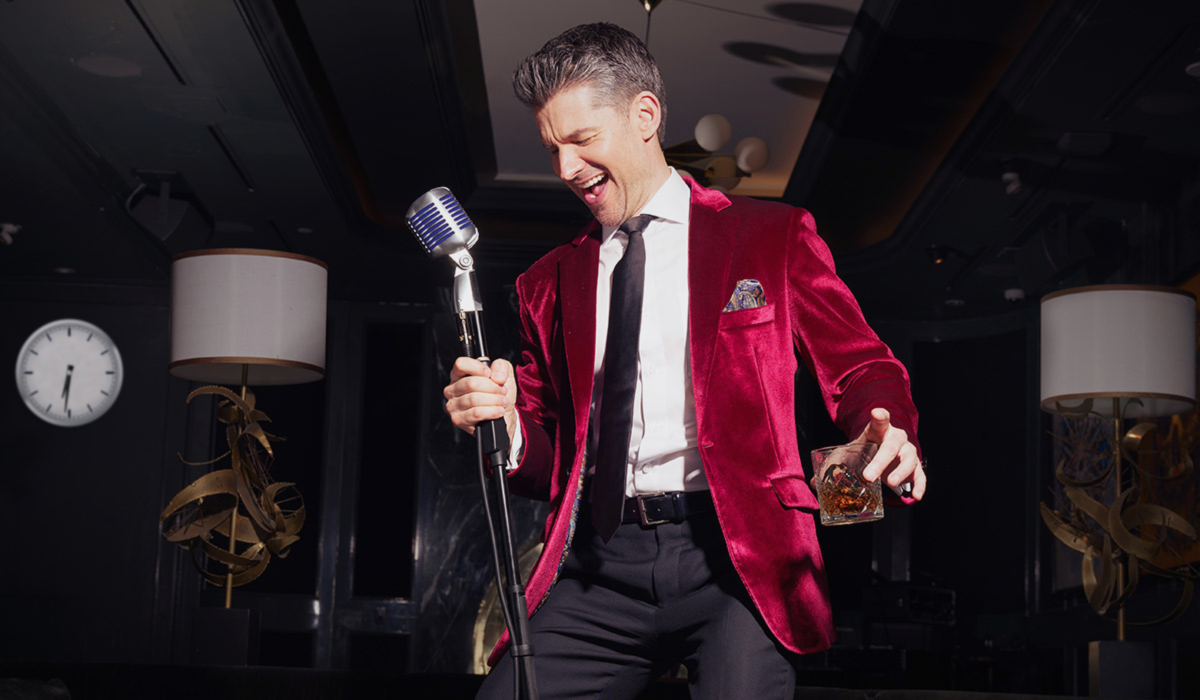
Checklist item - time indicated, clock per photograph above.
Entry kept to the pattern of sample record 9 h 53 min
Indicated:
6 h 31 min
